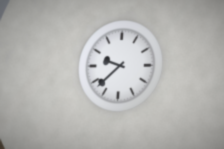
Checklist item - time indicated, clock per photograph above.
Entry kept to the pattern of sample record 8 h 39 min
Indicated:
9 h 38 min
